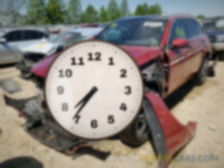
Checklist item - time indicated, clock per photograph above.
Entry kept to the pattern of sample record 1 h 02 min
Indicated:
7 h 36 min
